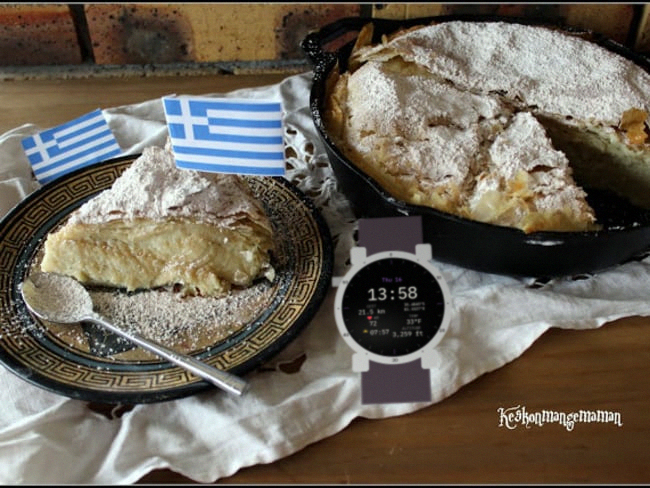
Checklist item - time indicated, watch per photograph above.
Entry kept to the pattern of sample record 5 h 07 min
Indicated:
13 h 58 min
